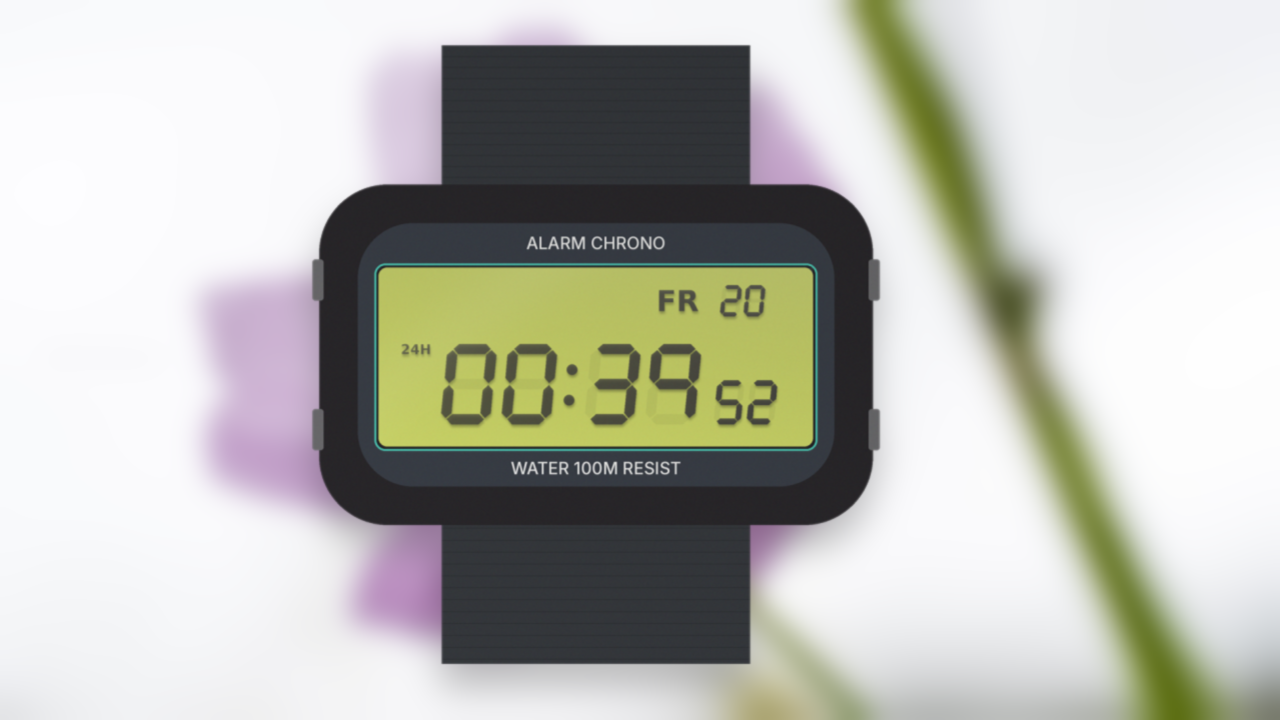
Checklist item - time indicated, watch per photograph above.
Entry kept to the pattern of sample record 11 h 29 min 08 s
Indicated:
0 h 39 min 52 s
